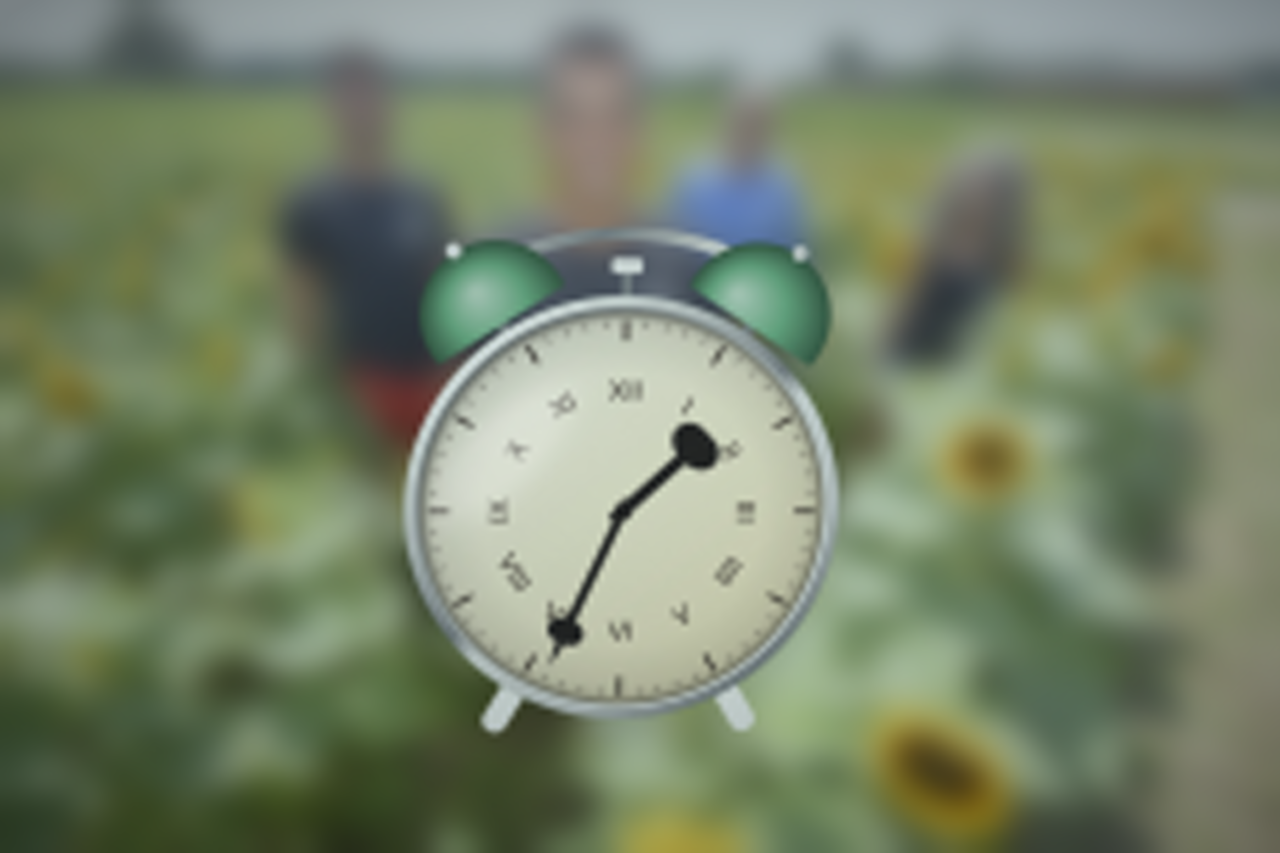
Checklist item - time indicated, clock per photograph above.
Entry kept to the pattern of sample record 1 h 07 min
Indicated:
1 h 34 min
